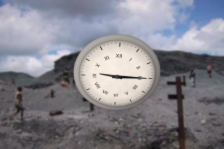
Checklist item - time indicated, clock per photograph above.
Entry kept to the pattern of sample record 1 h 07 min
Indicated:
9 h 15 min
